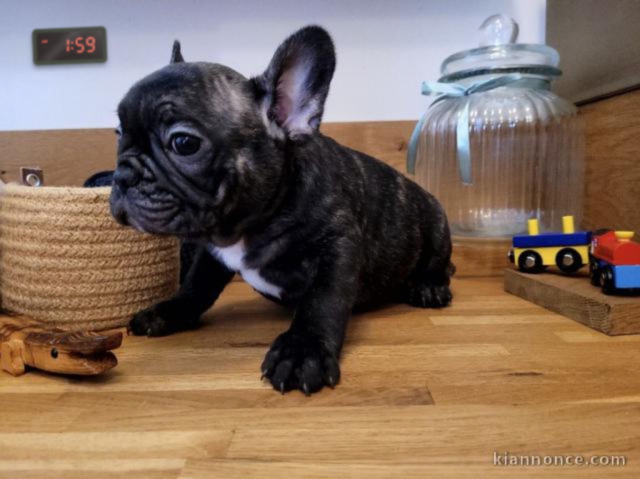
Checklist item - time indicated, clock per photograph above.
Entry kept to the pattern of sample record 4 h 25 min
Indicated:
1 h 59 min
